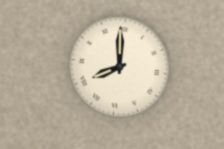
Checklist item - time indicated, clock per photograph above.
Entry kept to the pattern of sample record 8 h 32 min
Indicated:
7 h 59 min
